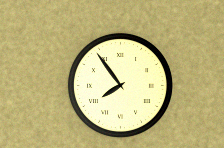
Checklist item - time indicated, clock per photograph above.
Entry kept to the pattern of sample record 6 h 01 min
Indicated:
7 h 54 min
